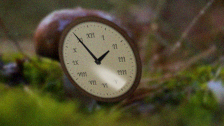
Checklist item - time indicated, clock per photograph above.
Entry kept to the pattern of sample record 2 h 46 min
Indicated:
1 h 55 min
